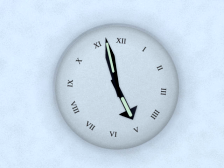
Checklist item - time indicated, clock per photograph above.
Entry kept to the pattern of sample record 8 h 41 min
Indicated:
4 h 57 min
